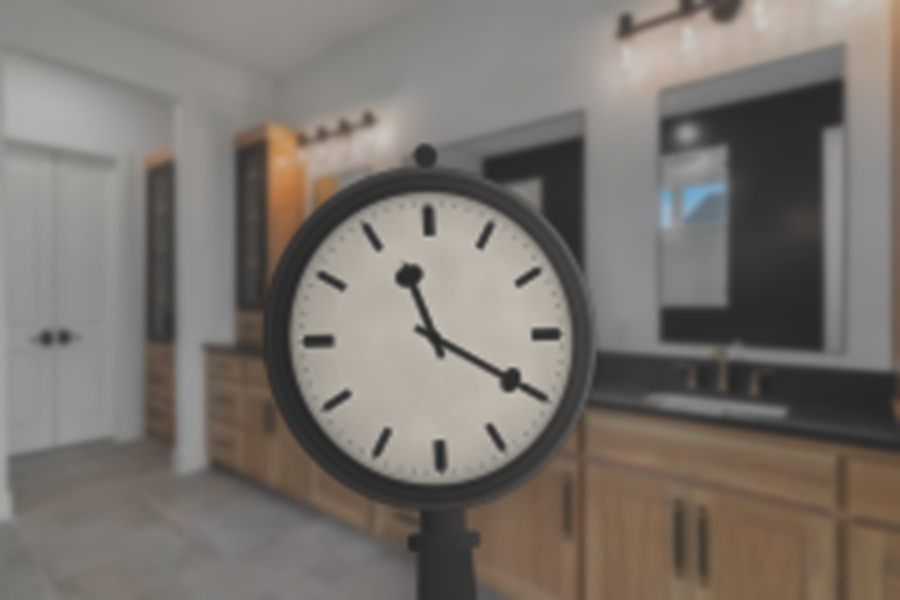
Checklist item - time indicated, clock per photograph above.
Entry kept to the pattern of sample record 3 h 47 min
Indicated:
11 h 20 min
